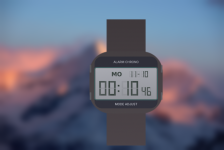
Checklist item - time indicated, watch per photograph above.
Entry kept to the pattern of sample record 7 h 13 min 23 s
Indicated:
0 h 10 min 46 s
